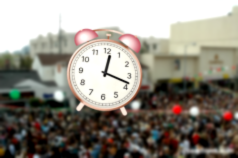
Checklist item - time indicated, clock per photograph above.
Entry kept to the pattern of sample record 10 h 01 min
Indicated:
12 h 18 min
